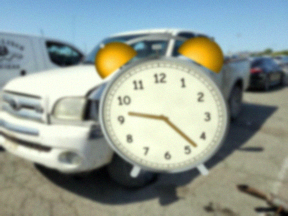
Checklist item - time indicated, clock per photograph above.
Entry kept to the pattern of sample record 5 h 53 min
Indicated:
9 h 23 min
